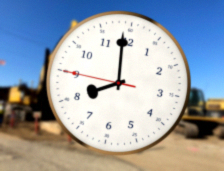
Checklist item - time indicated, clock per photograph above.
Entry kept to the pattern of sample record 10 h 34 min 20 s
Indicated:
7 h 58 min 45 s
